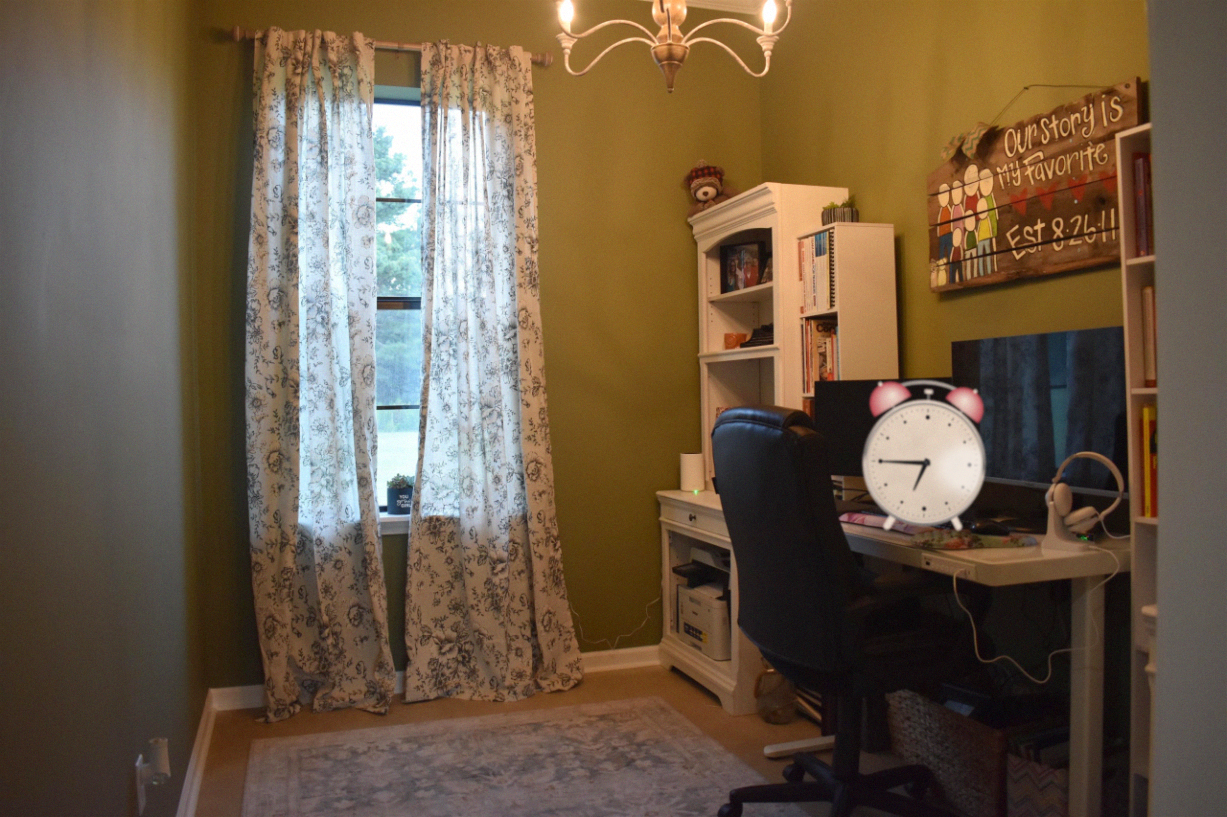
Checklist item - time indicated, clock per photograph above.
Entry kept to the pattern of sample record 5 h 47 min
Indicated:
6 h 45 min
